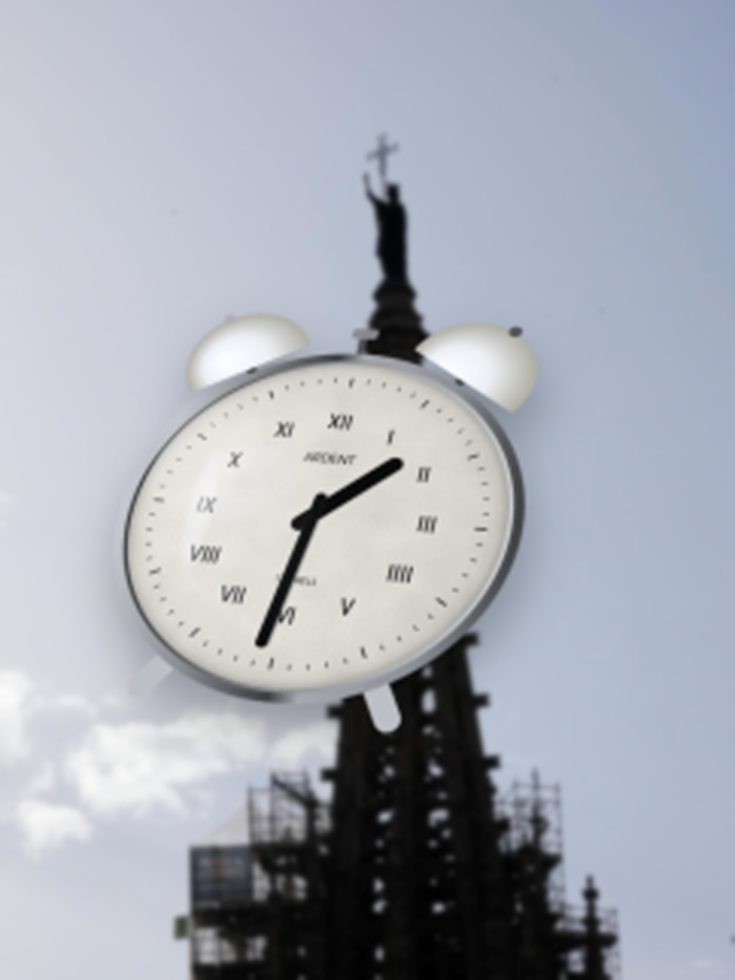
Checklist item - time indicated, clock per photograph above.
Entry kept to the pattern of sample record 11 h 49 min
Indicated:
1 h 31 min
